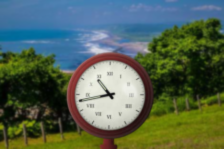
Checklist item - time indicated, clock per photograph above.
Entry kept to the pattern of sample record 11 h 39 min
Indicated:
10 h 43 min
